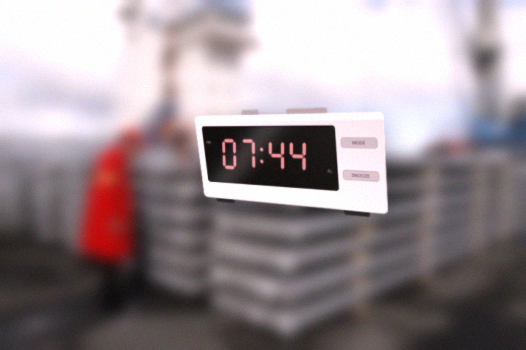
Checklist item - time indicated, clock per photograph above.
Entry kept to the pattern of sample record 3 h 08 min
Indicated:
7 h 44 min
